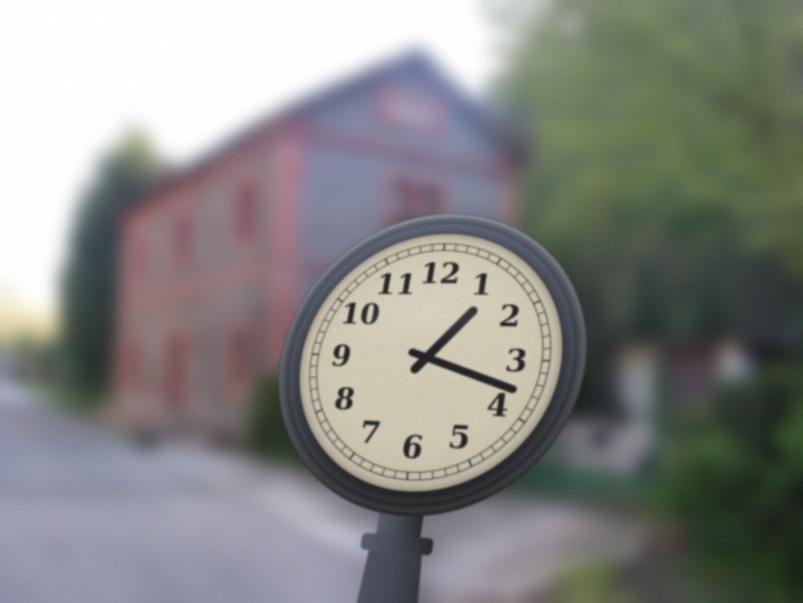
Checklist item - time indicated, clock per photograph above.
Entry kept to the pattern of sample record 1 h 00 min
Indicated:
1 h 18 min
